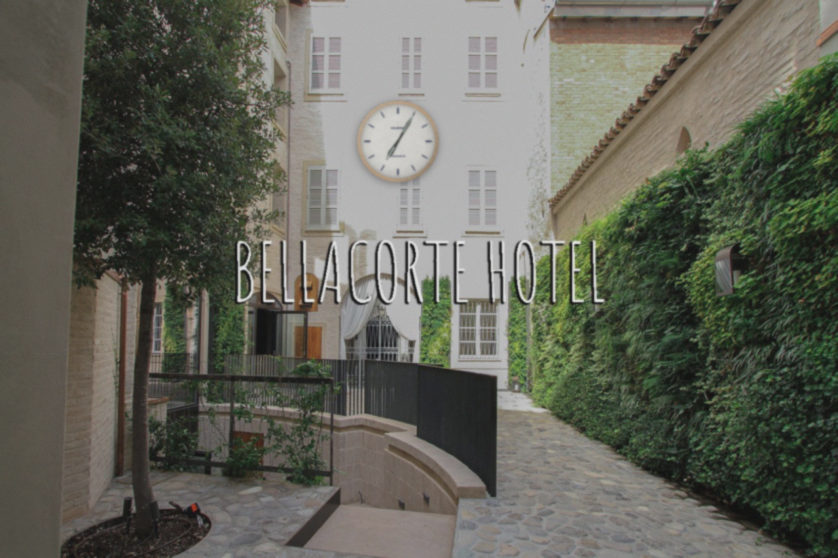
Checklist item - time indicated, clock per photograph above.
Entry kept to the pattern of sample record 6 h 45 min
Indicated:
7 h 05 min
